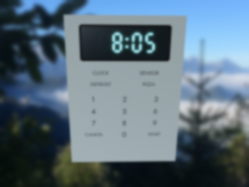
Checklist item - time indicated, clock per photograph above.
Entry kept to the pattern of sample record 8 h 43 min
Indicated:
8 h 05 min
